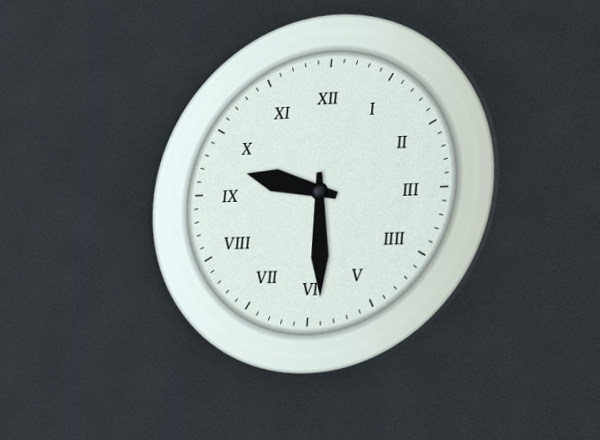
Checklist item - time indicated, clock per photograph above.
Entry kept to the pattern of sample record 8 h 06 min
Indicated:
9 h 29 min
